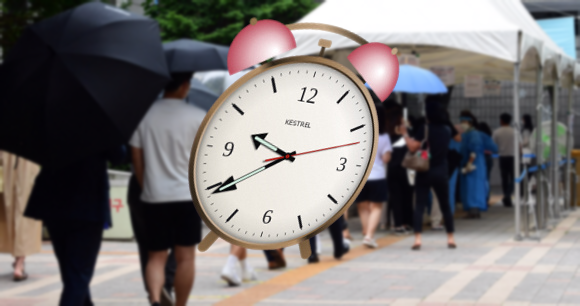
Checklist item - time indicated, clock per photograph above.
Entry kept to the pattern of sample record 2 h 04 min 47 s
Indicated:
9 h 39 min 12 s
